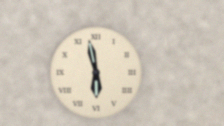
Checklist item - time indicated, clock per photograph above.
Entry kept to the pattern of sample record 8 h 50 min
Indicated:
5 h 58 min
